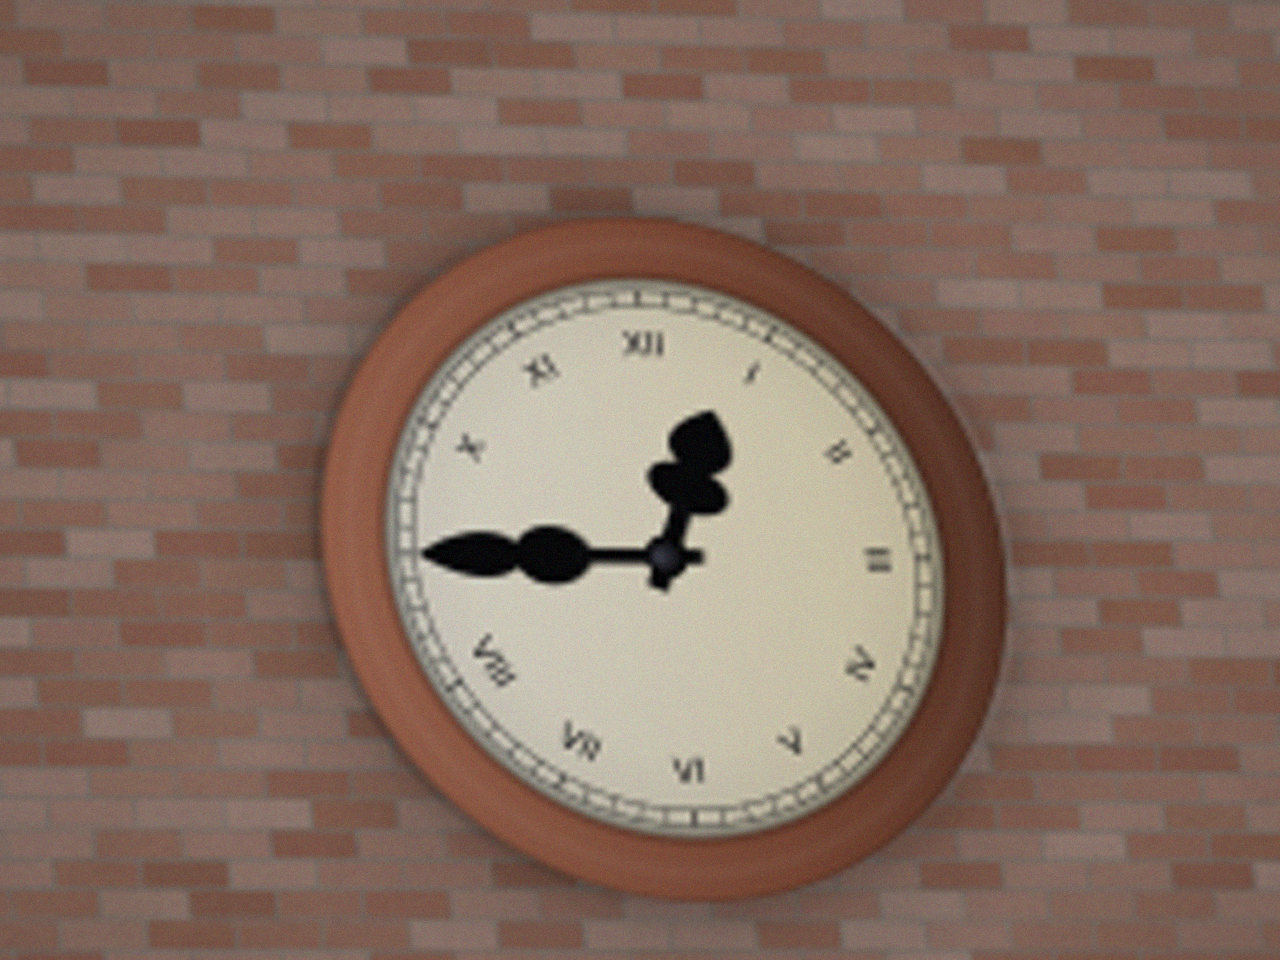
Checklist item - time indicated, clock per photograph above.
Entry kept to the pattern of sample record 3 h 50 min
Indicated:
12 h 45 min
